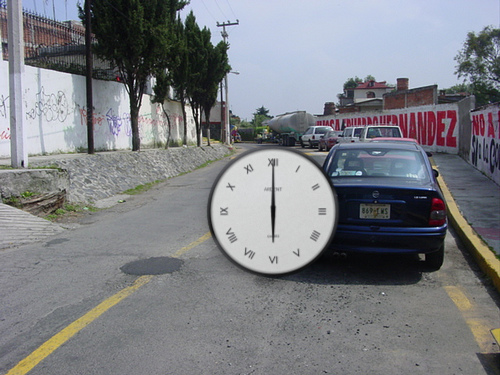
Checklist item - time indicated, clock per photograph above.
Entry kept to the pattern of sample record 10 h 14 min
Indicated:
6 h 00 min
